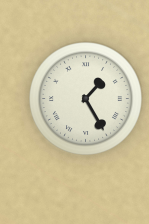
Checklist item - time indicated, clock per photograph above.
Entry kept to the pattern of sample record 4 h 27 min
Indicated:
1 h 25 min
